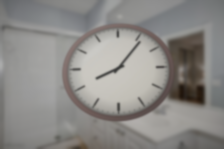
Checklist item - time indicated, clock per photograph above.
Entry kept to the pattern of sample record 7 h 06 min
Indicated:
8 h 06 min
